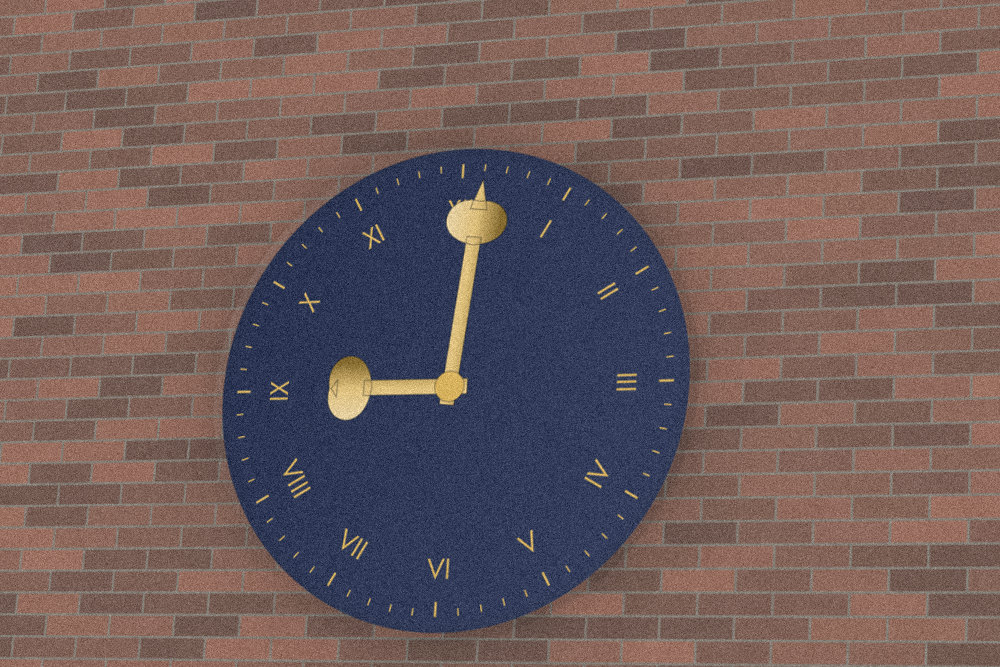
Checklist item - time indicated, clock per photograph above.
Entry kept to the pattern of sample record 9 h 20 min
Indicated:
9 h 01 min
